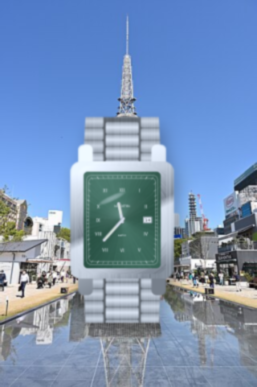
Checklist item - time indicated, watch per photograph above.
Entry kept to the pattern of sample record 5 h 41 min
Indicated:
11 h 37 min
